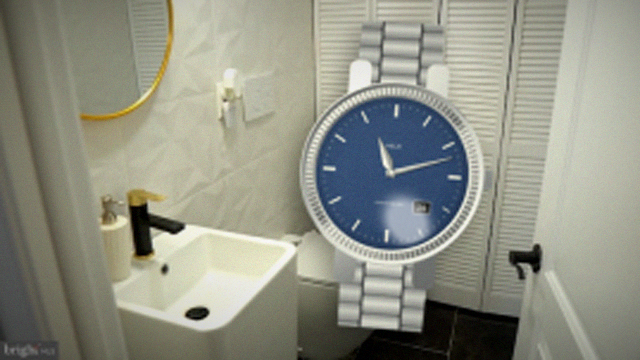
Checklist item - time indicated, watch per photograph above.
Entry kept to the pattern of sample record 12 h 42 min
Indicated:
11 h 12 min
